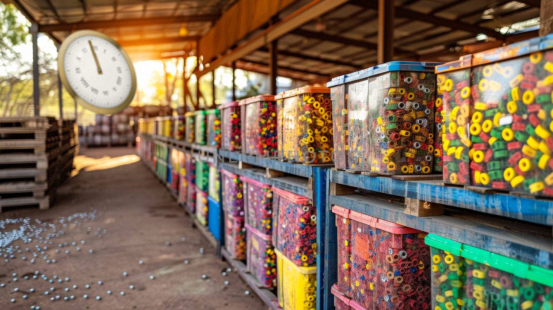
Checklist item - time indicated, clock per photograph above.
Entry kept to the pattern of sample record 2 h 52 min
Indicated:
11 h 59 min
